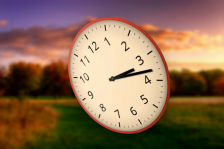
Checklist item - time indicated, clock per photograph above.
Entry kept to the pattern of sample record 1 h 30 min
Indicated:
3 h 18 min
